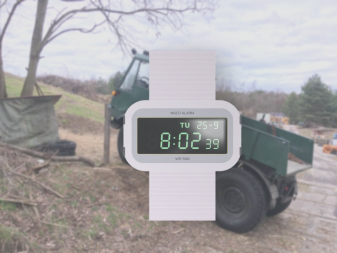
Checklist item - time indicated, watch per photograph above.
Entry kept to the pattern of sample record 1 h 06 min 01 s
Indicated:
8 h 02 min 39 s
